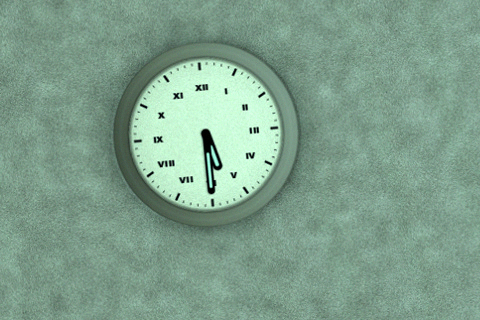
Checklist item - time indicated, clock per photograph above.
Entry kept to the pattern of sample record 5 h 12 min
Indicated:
5 h 30 min
